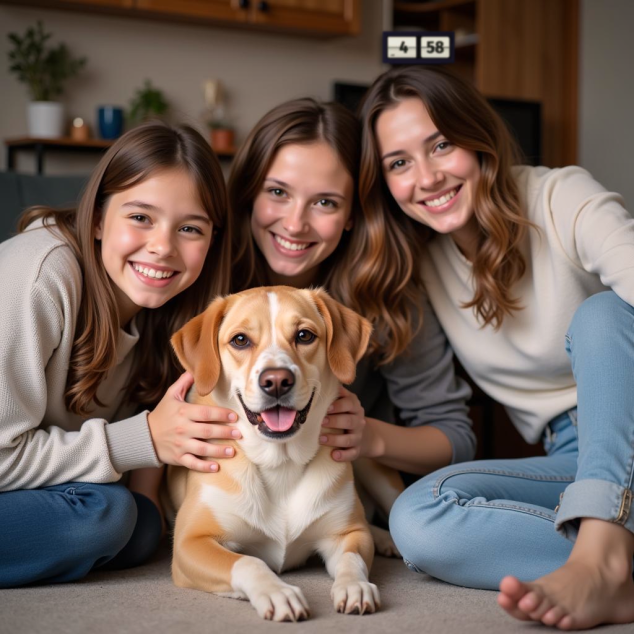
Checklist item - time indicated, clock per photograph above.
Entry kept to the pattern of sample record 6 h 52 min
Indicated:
4 h 58 min
